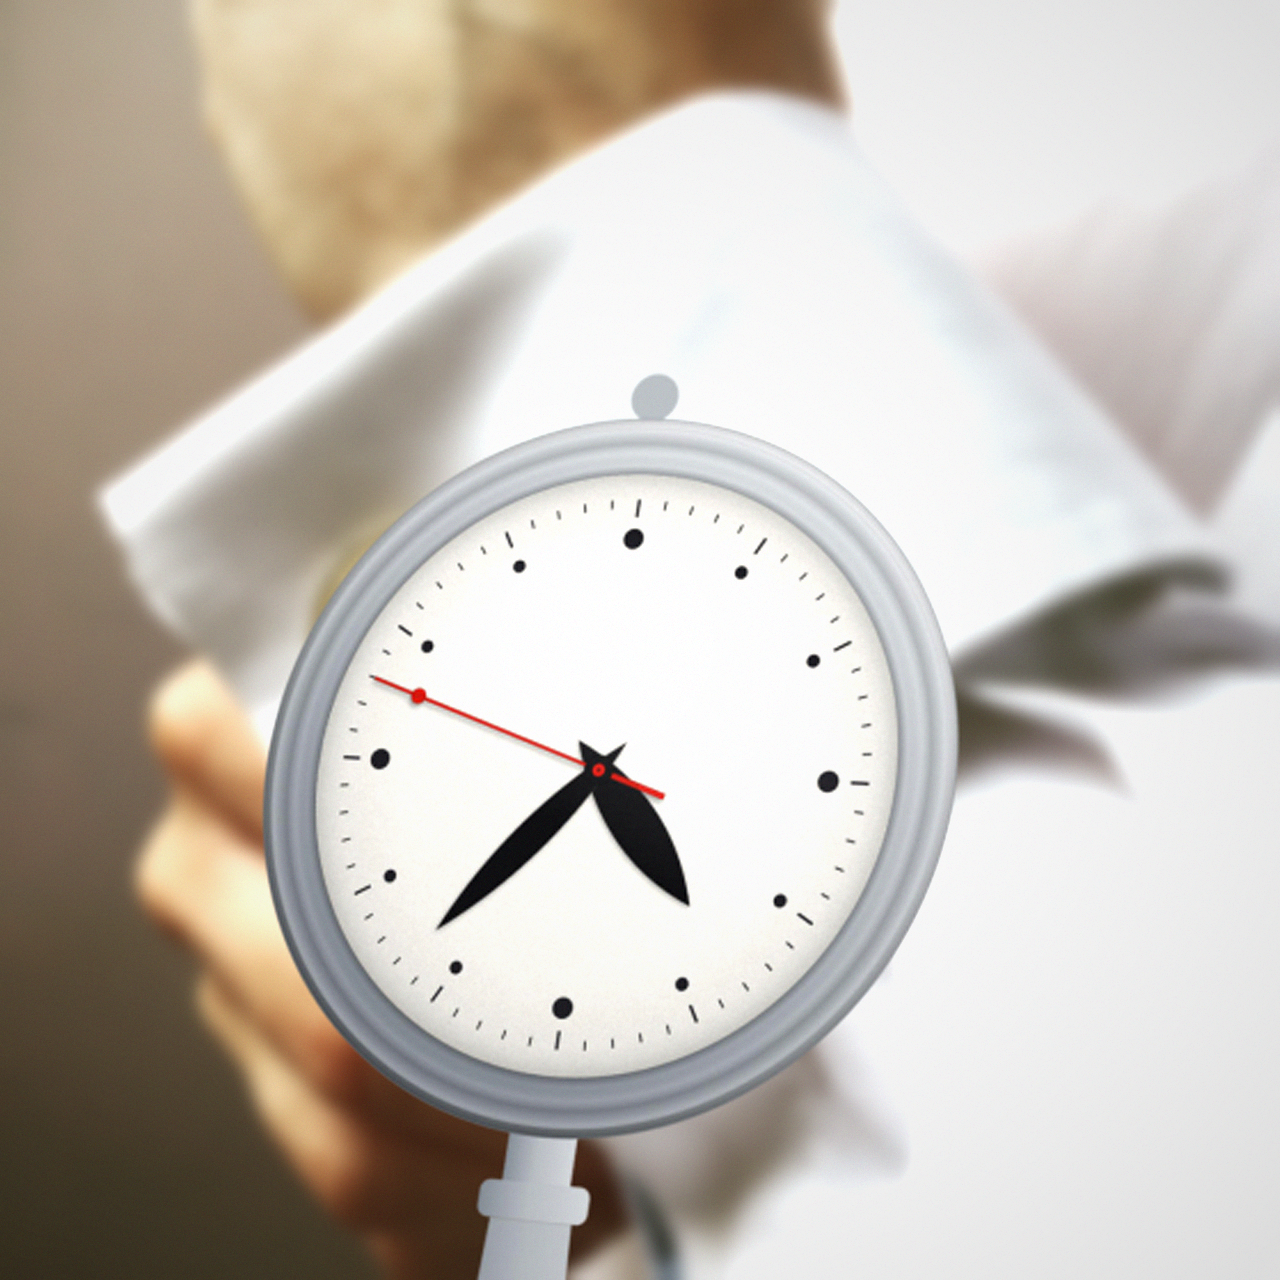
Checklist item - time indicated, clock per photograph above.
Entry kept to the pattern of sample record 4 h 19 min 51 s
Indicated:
4 h 36 min 48 s
